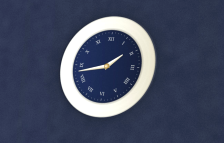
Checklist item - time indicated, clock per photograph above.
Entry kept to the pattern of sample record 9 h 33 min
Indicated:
1 h 43 min
